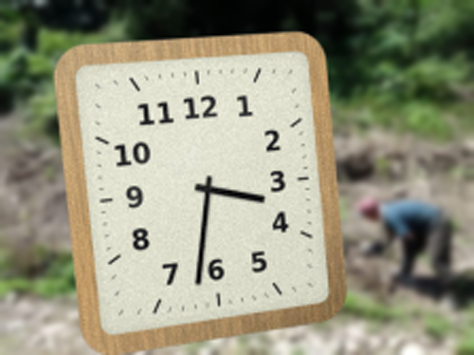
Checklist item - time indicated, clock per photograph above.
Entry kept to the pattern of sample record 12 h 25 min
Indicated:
3 h 32 min
